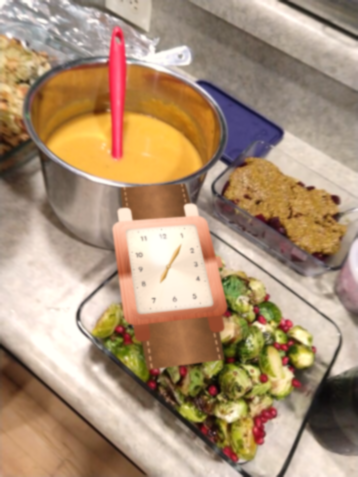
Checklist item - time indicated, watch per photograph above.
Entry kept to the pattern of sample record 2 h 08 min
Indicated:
7 h 06 min
